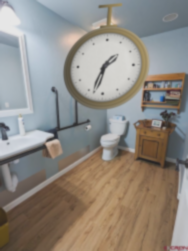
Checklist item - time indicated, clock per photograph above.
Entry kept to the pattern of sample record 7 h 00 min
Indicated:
1 h 33 min
